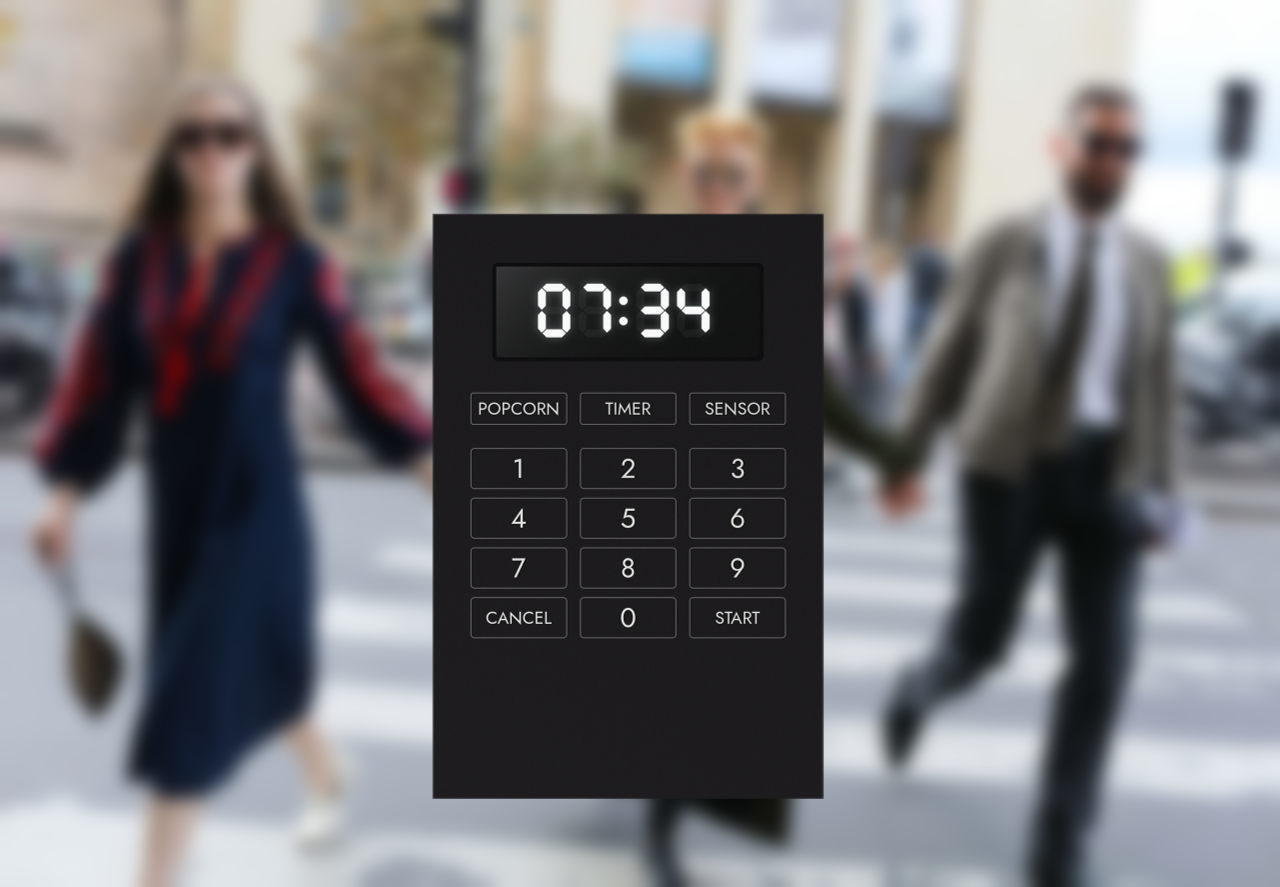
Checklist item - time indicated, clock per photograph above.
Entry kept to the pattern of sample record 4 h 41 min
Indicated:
7 h 34 min
